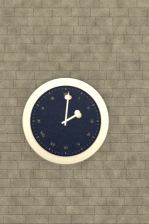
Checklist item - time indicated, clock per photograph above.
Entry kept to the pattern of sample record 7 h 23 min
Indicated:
2 h 01 min
